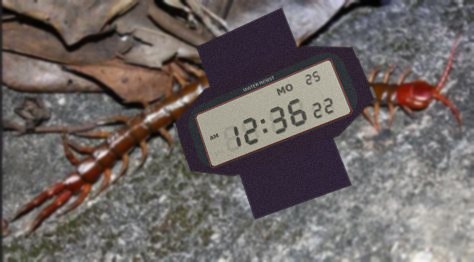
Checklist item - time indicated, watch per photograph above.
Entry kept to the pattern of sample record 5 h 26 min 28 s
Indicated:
12 h 36 min 22 s
